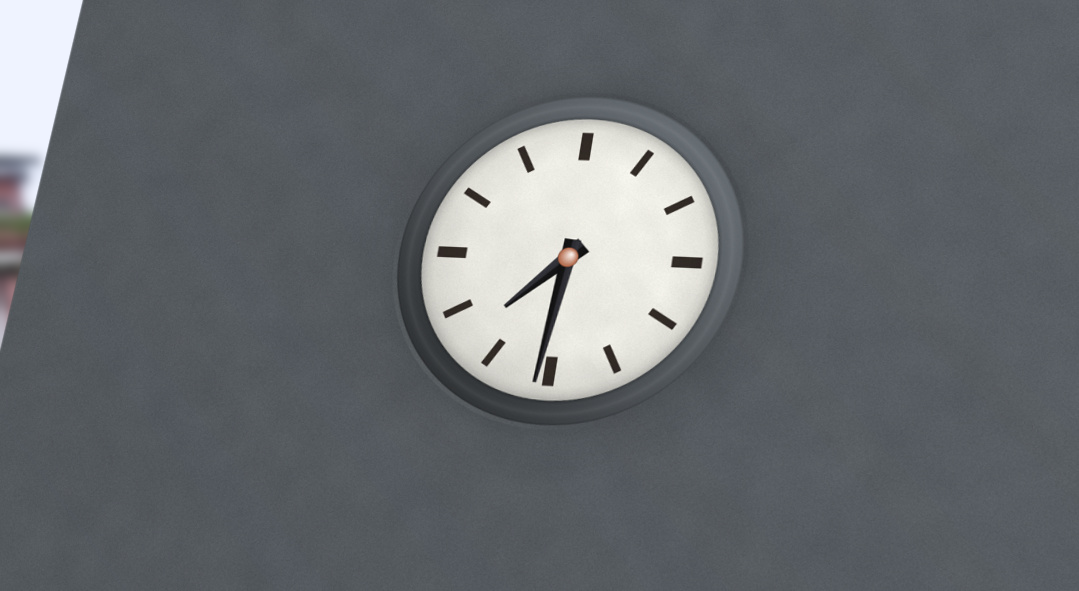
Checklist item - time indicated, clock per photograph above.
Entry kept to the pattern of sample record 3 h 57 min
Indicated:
7 h 31 min
